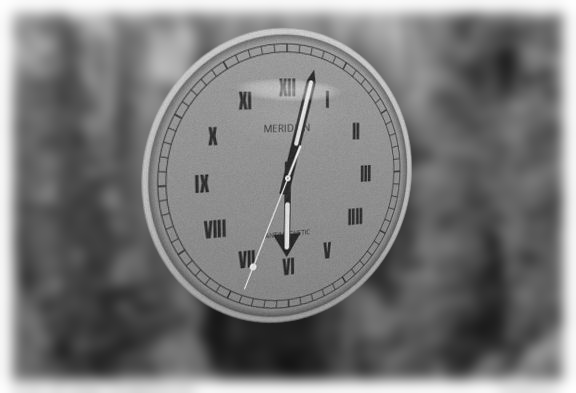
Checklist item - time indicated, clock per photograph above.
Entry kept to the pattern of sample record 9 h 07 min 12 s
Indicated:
6 h 02 min 34 s
